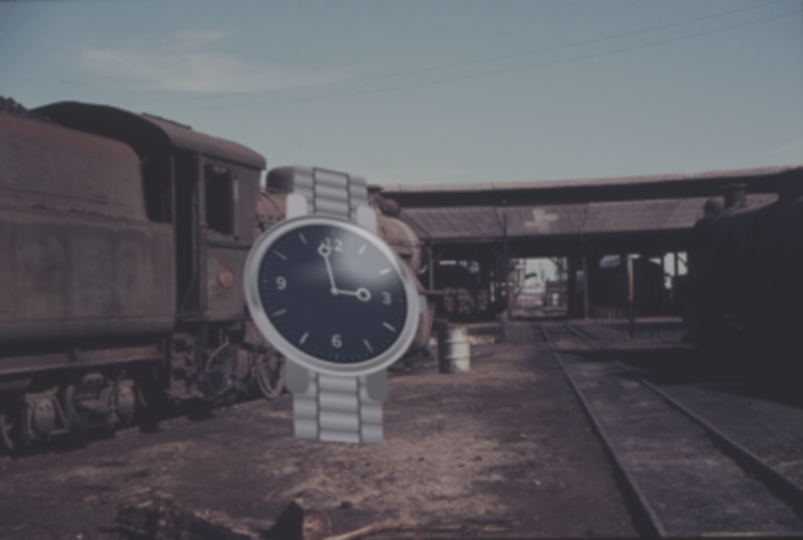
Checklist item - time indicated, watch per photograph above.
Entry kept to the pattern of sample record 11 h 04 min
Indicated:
2 h 58 min
